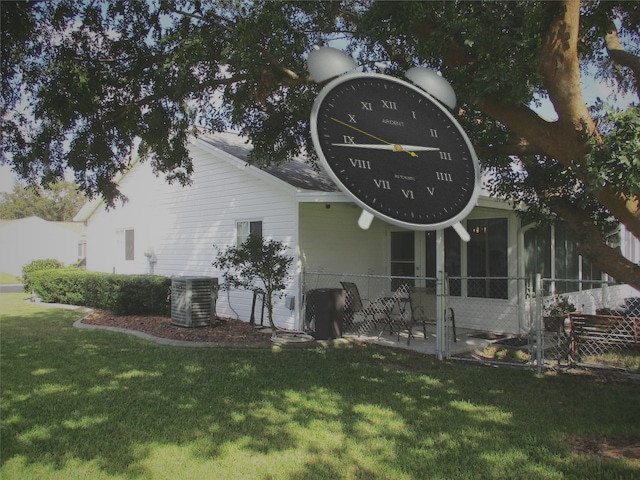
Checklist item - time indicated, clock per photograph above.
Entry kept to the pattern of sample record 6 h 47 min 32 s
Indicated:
2 h 43 min 48 s
